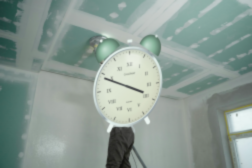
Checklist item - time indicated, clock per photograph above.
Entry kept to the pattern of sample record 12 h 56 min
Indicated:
3 h 49 min
